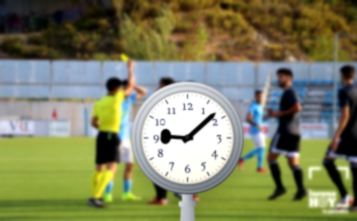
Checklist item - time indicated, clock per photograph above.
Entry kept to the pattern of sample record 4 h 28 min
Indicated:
9 h 08 min
